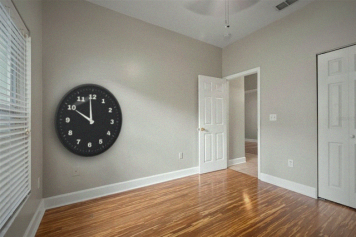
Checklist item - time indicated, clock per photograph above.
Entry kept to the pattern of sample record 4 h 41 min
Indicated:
9 h 59 min
